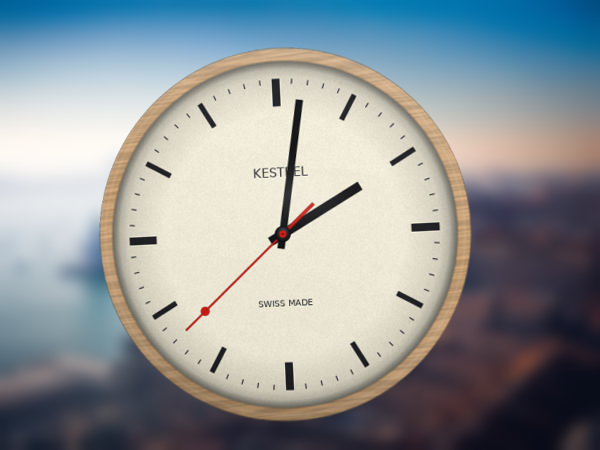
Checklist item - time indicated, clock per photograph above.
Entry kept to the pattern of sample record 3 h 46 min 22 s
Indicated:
2 h 01 min 38 s
